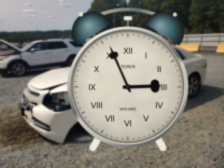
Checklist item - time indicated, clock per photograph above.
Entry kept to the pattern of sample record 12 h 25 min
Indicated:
2 h 56 min
